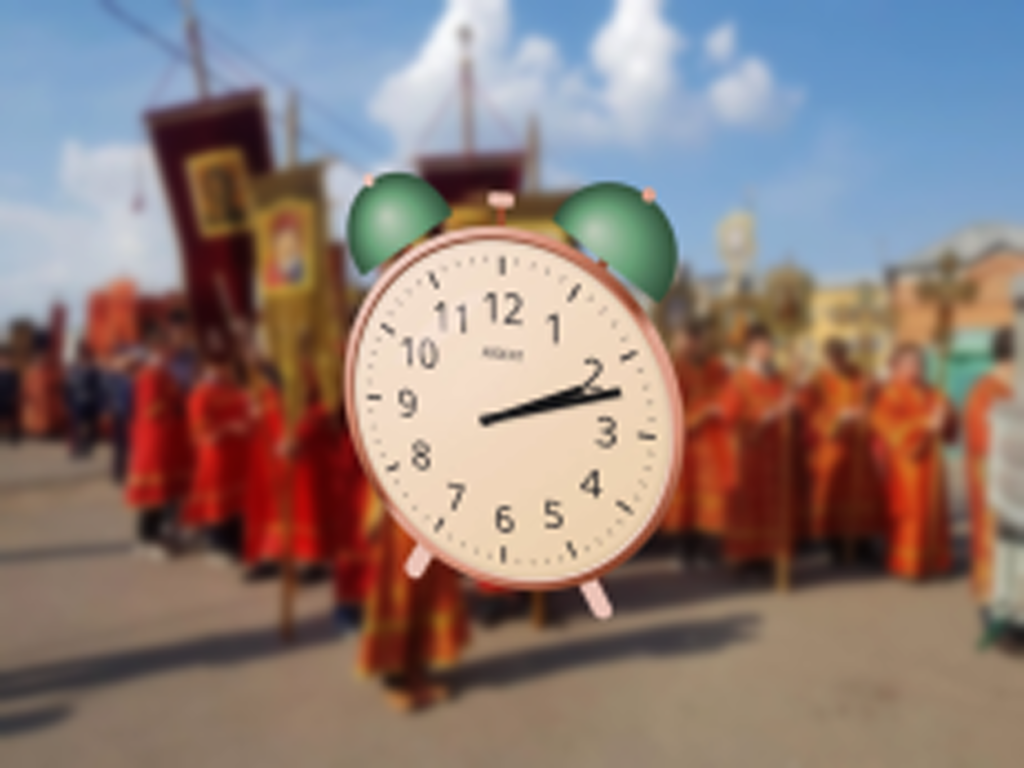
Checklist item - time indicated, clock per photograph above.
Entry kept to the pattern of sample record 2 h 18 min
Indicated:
2 h 12 min
